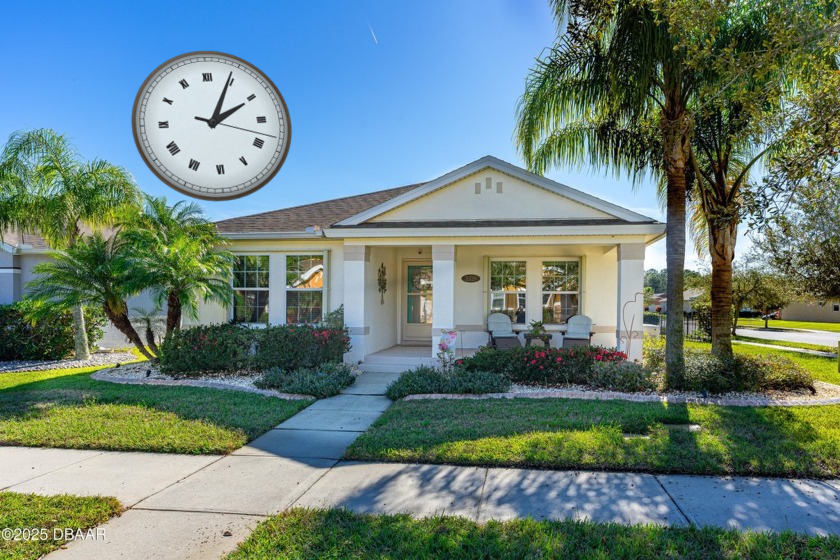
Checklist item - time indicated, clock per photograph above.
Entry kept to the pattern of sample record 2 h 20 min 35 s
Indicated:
2 h 04 min 18 s
